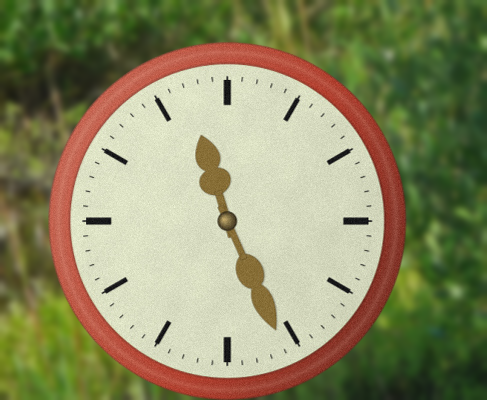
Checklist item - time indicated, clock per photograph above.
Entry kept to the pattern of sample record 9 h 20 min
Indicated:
11 h 26 min
